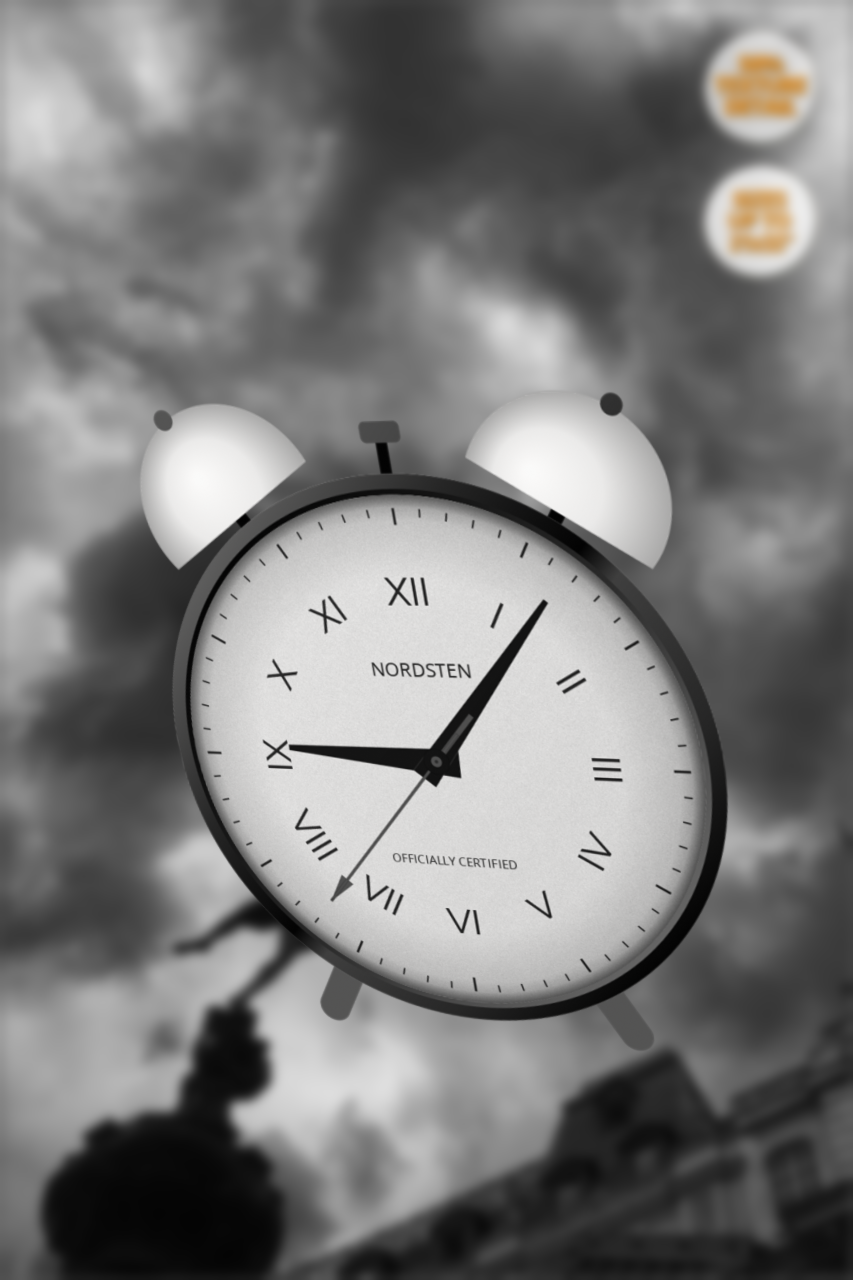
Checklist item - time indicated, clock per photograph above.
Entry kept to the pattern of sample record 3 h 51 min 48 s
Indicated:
9 h 06 min 37 s
